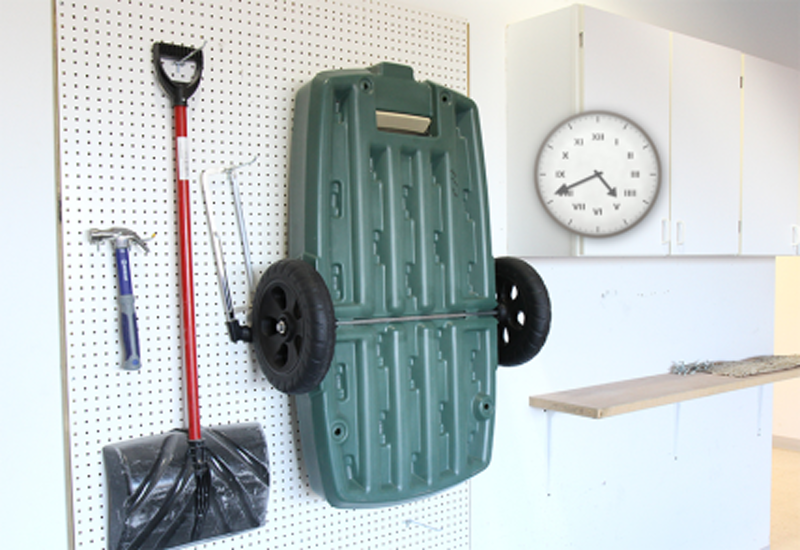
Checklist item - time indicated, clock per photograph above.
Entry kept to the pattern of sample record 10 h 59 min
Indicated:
4 h 41 min
